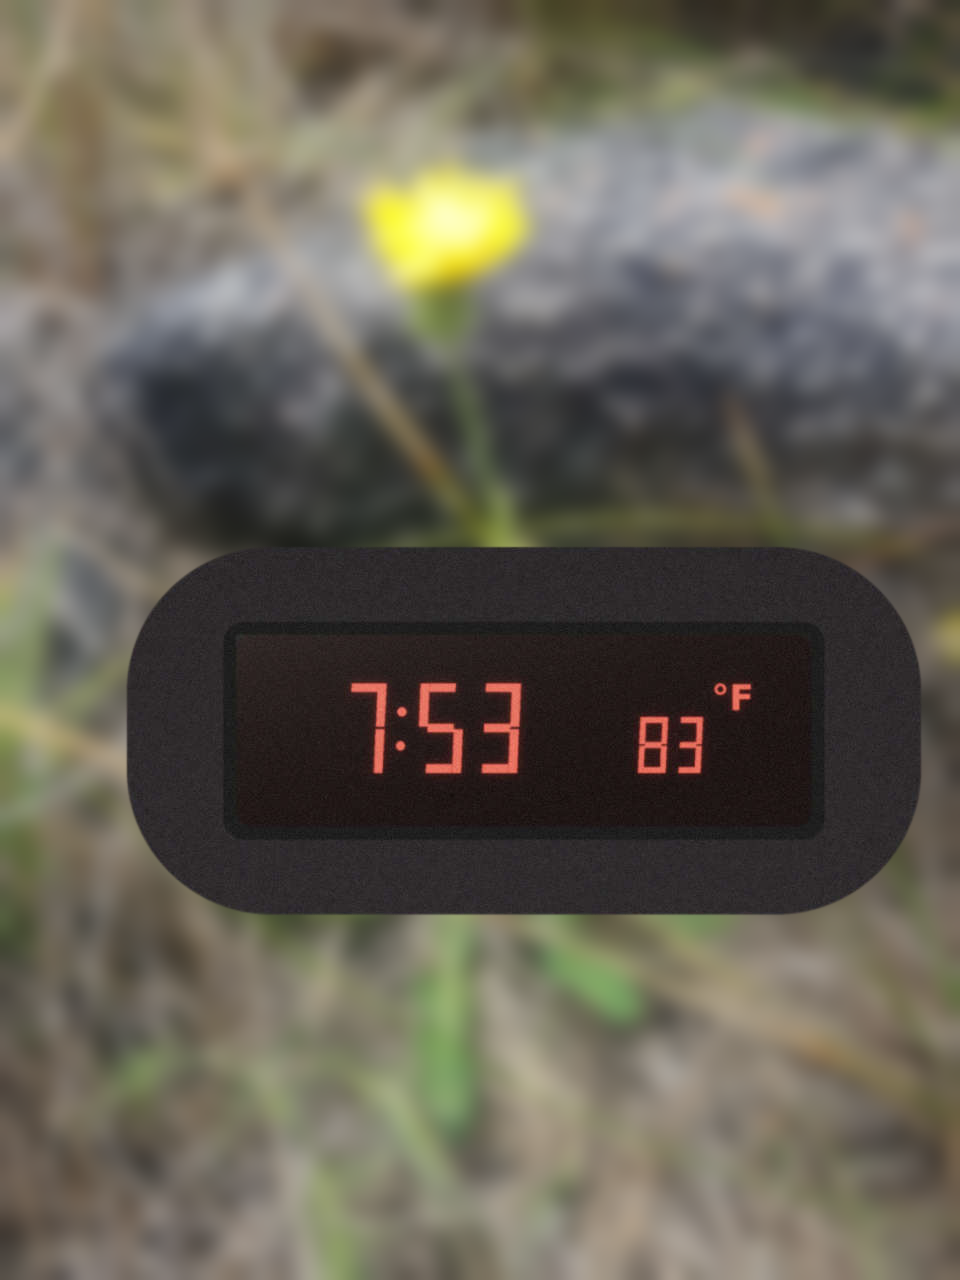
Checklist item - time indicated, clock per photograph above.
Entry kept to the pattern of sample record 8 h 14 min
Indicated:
7 h 53 min
